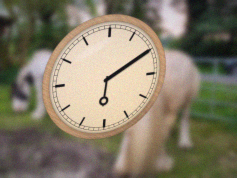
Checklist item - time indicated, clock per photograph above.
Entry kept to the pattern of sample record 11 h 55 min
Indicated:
6 h 10 min
